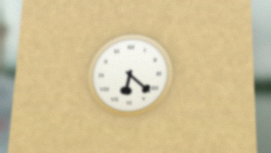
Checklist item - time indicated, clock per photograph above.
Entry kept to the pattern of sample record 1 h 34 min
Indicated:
6 h 22 min
